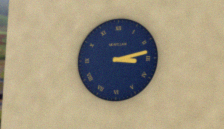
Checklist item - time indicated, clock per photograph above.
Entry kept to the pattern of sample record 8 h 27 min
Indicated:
3 h 13 min
